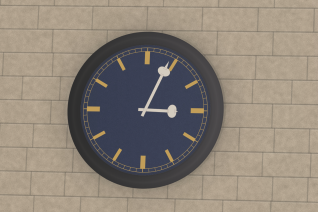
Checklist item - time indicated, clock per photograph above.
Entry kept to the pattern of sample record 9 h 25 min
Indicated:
3 h 04 min
